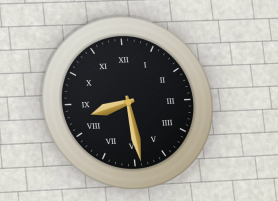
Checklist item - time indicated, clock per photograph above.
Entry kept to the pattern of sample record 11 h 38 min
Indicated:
8 h 29 min
